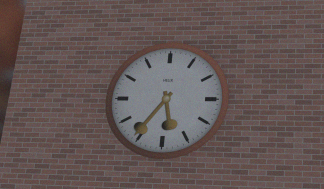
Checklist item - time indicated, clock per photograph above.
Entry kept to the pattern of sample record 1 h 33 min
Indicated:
5 h 36 min
